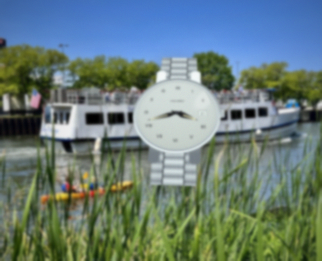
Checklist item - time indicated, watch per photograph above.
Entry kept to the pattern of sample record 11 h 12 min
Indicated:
3 h 42 min
